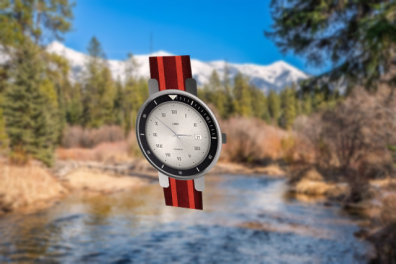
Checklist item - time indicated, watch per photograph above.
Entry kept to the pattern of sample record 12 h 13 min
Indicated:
2 h 52 min
